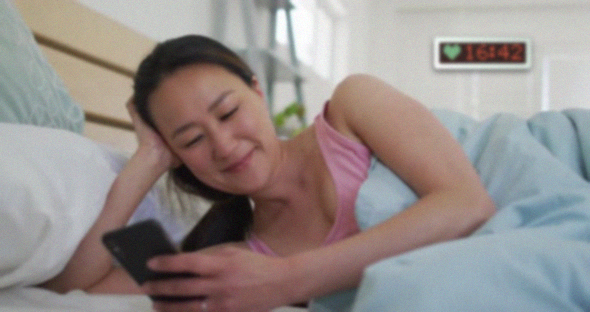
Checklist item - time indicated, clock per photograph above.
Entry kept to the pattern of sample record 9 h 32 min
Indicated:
16 h 42 min
